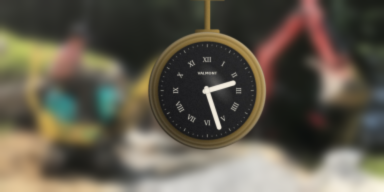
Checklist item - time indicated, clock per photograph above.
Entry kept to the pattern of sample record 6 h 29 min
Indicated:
2 h 27 min
